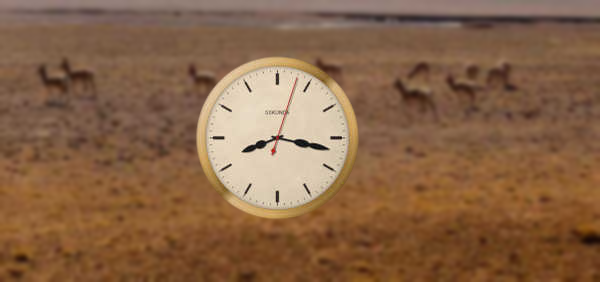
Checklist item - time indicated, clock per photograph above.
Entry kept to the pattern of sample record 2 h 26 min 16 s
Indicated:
8 h 17 min 03 s
